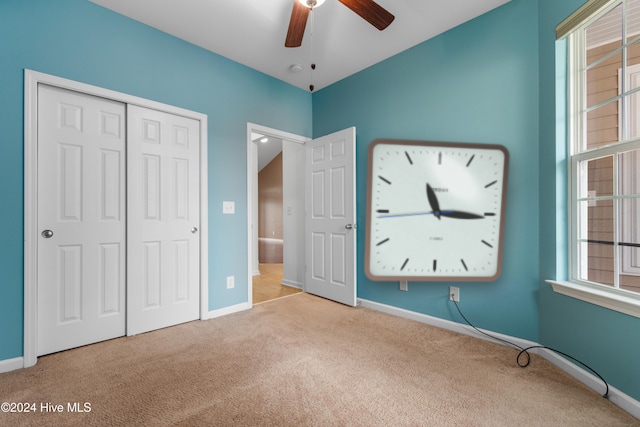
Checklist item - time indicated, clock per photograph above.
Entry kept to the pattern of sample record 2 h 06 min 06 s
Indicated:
11 h 15 min 44 s
